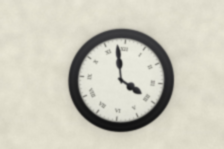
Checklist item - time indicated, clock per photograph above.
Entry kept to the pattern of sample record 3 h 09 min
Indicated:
3 h 58 min
